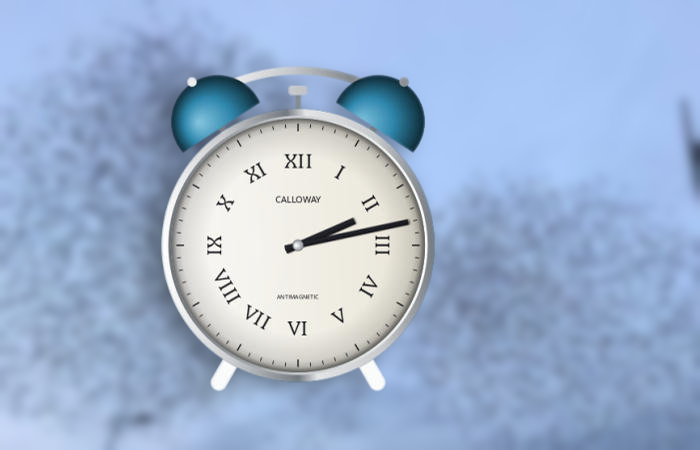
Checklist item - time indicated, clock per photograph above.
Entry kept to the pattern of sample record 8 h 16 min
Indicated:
2 h 13 min
